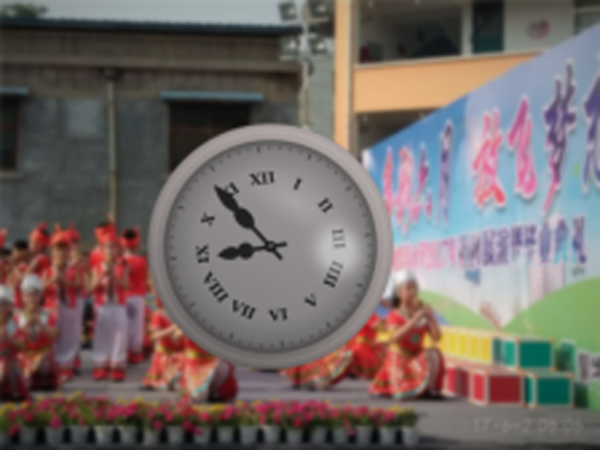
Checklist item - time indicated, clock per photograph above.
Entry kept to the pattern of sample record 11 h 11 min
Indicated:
8 h 54 min
